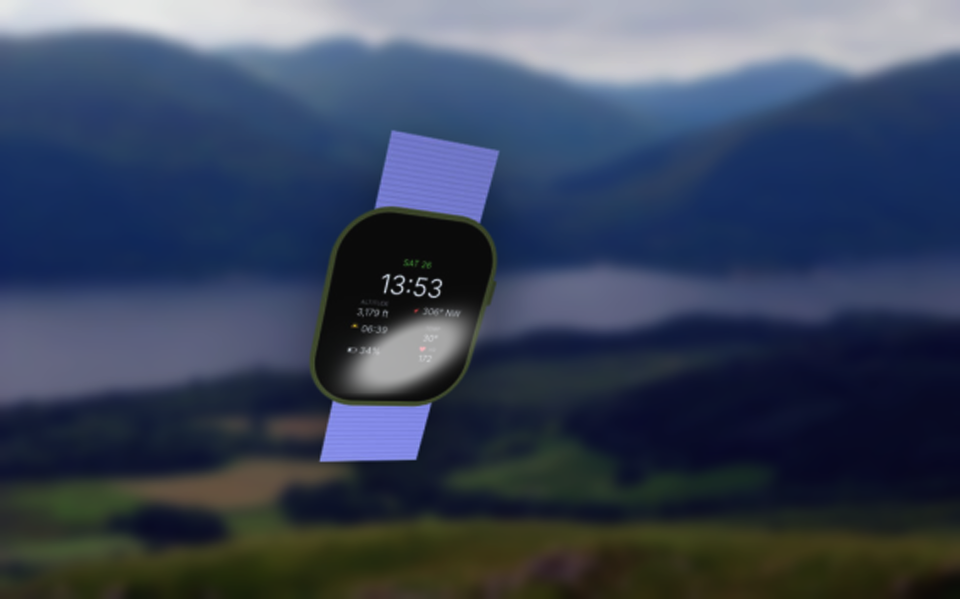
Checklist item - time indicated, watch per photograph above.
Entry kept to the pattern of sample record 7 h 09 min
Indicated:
13 h 53 min
